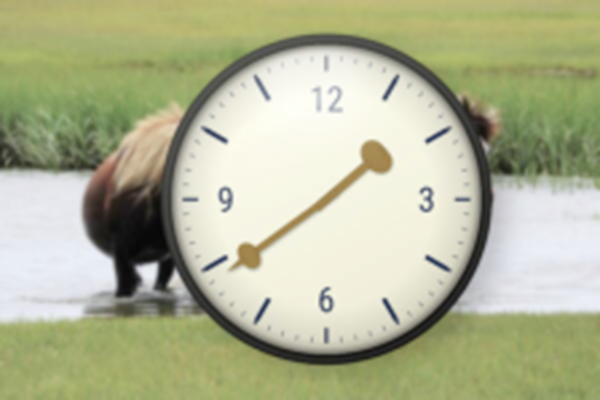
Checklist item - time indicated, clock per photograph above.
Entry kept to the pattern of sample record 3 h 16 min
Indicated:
1 h 39 min
